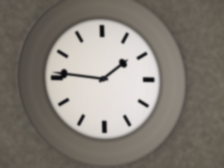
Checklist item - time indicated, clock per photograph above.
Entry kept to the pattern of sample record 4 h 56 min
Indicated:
1 h 46 min
